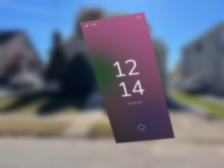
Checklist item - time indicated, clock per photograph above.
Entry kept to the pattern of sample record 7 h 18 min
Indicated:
12 h 14 min
